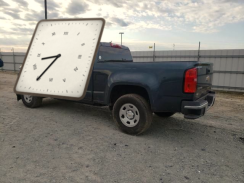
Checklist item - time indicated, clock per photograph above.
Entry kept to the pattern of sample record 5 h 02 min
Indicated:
8 h 35 min
